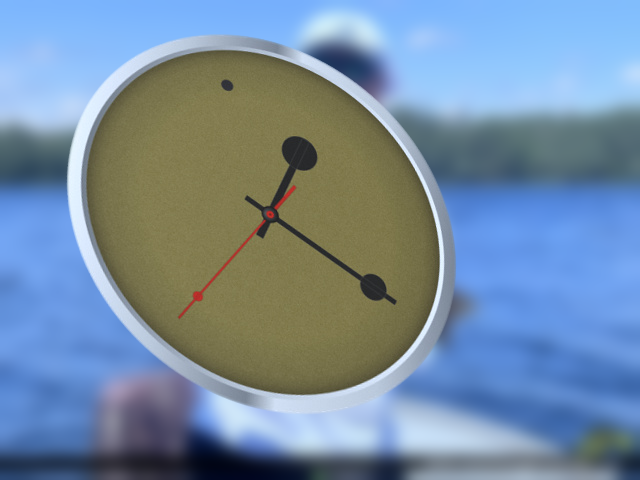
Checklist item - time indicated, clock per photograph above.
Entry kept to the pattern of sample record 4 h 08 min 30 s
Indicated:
1 h 22 min 39 s
